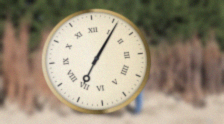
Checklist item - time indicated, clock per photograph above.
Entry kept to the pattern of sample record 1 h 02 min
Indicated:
7 h 06 min
